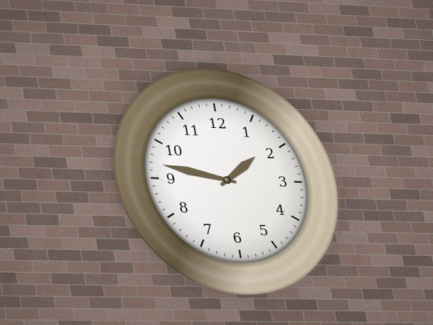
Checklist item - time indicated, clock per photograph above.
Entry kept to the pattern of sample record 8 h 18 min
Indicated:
1 h 47 min
